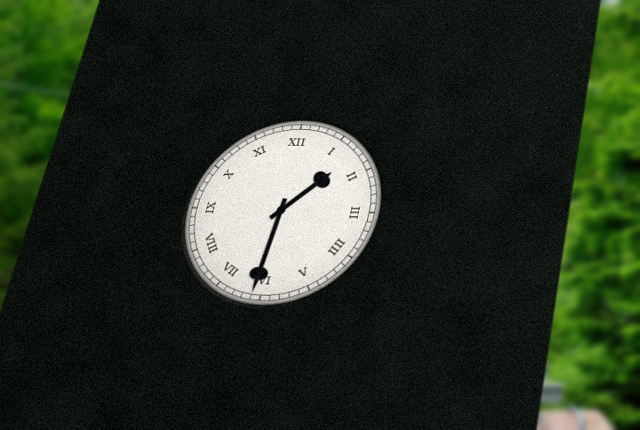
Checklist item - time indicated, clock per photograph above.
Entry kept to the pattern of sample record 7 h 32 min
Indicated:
1 h 31 min
